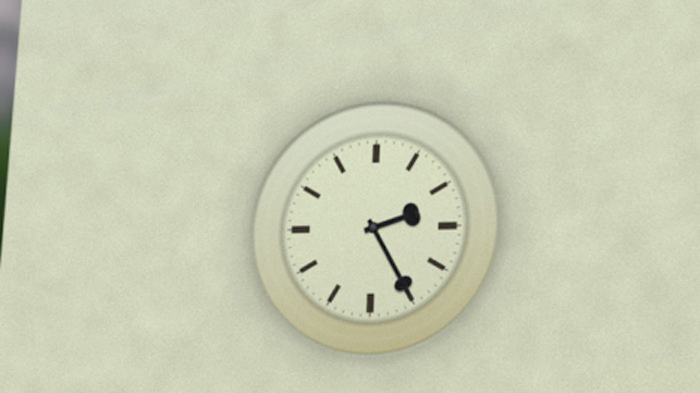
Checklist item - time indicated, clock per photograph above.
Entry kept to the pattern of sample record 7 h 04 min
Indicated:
2 h 25 min
